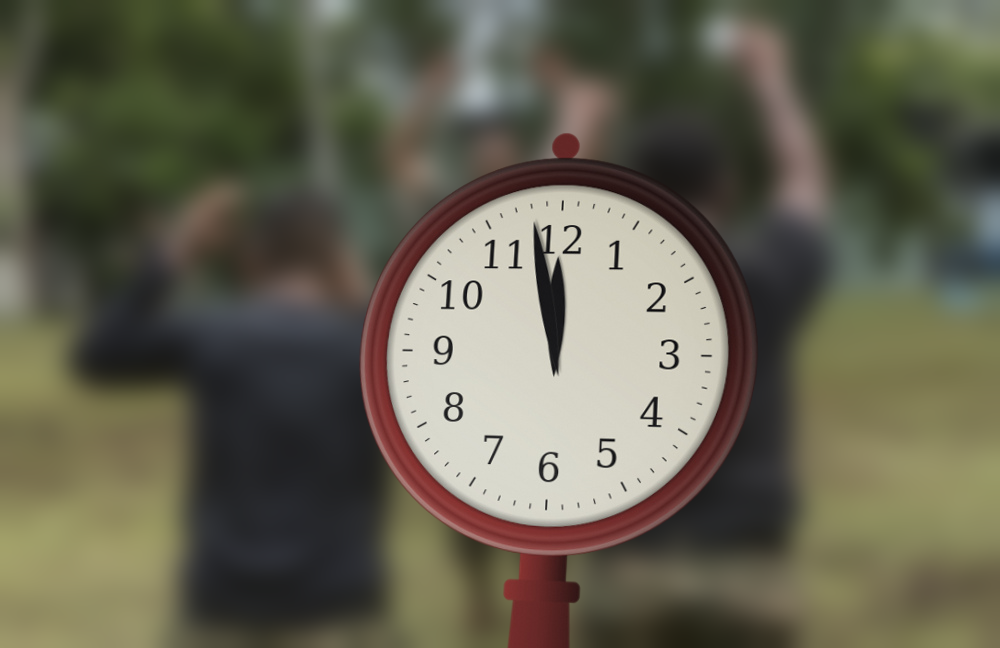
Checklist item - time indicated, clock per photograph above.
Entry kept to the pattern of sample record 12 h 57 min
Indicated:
11 h 58 min
